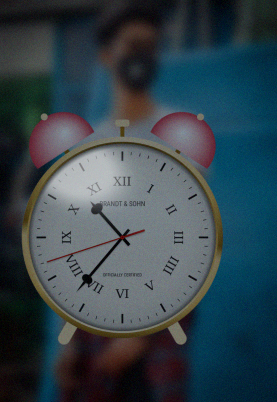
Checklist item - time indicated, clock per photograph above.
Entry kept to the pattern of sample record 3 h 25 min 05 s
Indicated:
10 h 36 min 42 s
